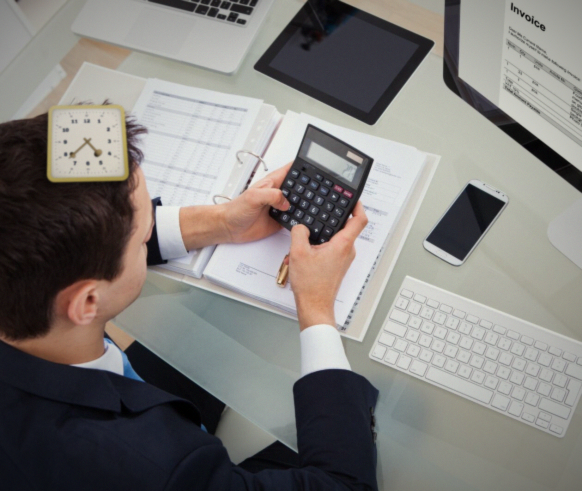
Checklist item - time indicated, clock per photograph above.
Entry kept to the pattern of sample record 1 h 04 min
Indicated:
4 h 38 min
